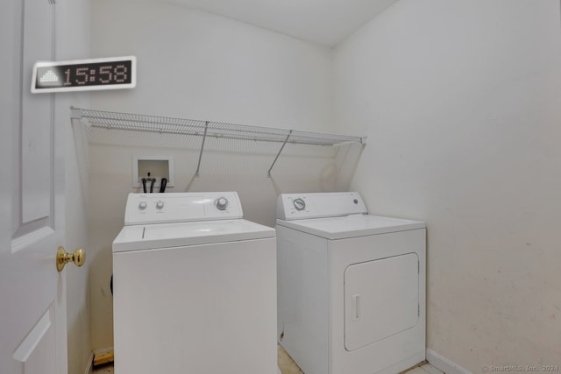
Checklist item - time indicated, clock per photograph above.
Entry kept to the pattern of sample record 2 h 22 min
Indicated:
15 h 58 min
